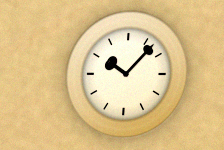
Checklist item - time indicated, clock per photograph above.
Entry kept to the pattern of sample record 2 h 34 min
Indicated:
10 h 07 min
